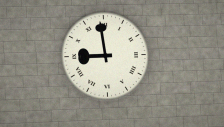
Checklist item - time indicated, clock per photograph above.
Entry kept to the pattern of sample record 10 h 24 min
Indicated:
8 h 59 min
